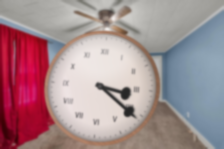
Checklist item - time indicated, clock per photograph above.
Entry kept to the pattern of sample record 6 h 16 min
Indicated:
3 h 21 min
